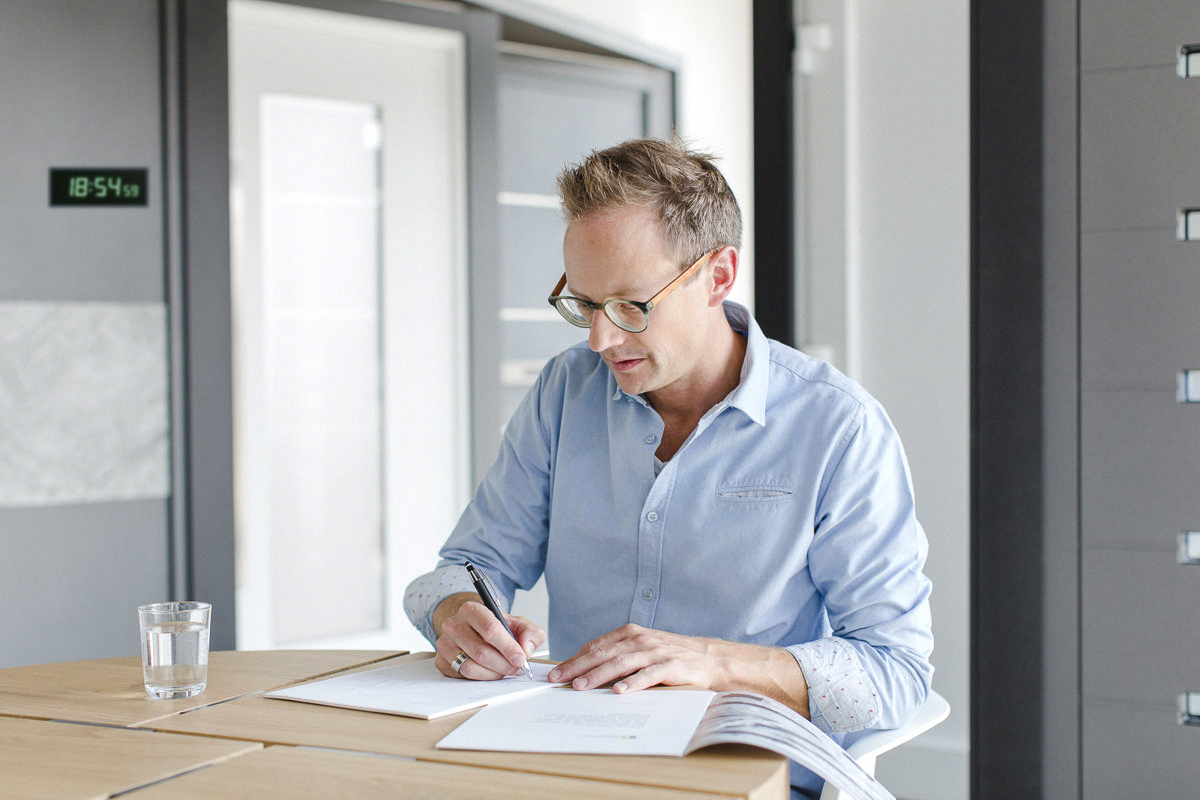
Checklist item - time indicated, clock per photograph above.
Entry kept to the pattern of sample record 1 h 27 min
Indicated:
18 h 54 min
